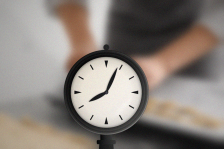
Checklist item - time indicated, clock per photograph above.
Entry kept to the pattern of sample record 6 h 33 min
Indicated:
8 h 04 min
